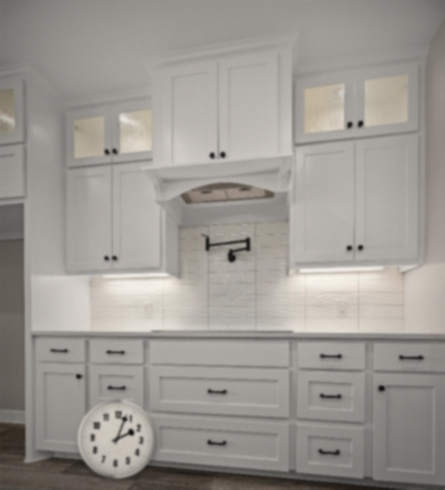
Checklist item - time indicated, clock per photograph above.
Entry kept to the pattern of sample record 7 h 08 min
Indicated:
2 h 03 min
